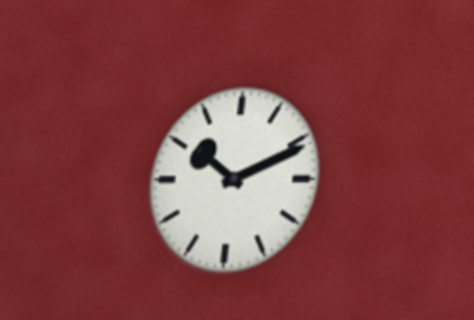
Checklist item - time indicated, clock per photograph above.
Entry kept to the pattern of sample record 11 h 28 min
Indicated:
10 h 11 min
